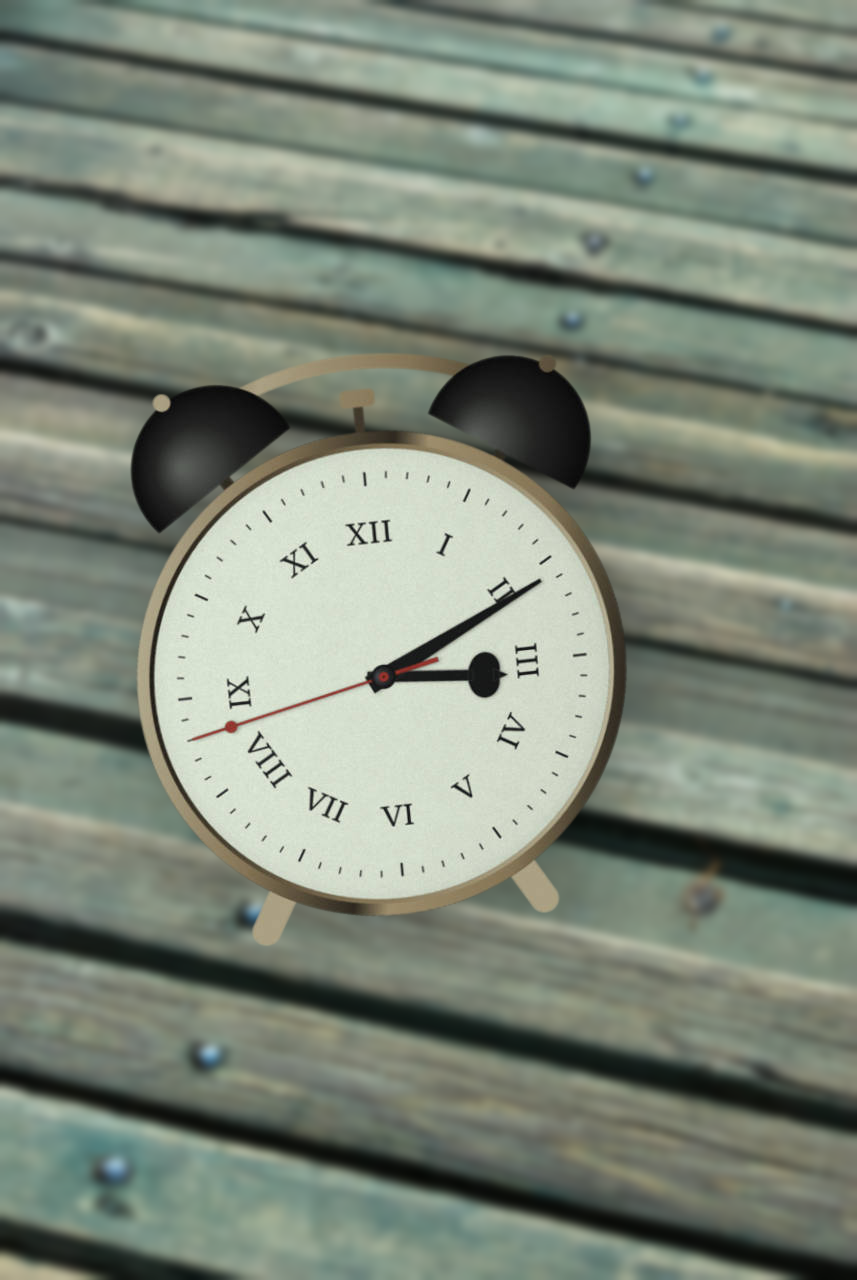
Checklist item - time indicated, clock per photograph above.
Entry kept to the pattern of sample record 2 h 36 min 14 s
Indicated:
3 h 10 min 43 s
